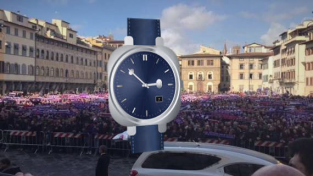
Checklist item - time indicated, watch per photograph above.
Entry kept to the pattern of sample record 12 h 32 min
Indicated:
2 h 52 min
